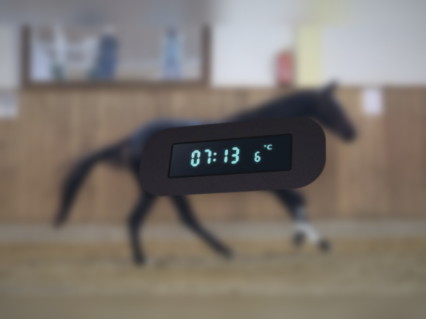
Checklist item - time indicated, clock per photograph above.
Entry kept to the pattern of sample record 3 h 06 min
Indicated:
7 h 13 min
